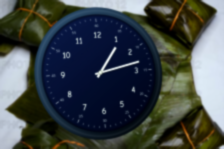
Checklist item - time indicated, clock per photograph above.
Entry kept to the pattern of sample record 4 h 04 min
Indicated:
1 h 13 min
